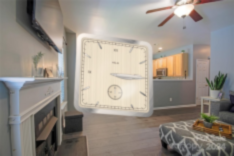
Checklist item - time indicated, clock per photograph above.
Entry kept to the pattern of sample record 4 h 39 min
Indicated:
3 h 15 min
